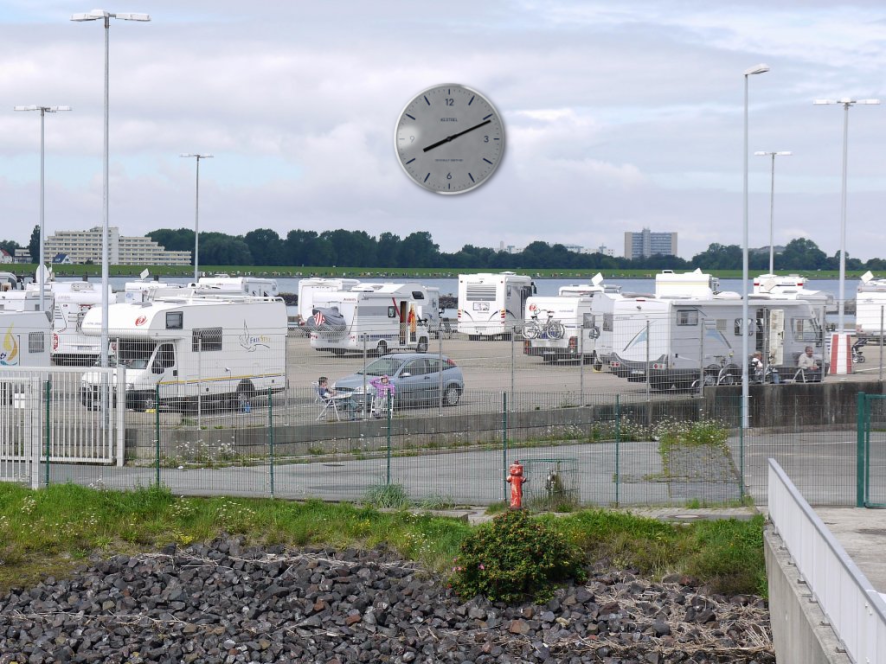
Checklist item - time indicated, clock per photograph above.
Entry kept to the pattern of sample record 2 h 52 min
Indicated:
8 h 11 min
